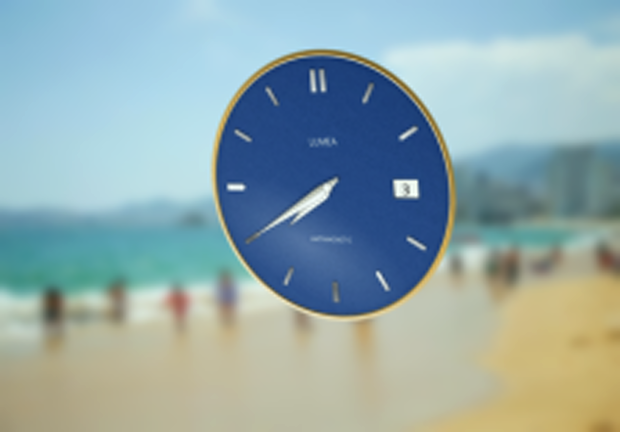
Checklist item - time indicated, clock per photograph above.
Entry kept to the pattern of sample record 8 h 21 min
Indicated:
7 h 40 min
